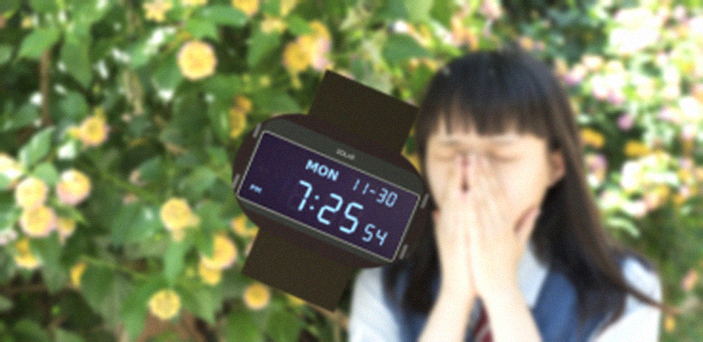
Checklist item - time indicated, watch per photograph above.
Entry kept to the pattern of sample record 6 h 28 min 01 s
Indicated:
7 h 25 min 54 s
